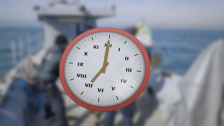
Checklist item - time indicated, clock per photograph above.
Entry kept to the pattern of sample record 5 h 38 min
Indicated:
7 h 00 min
